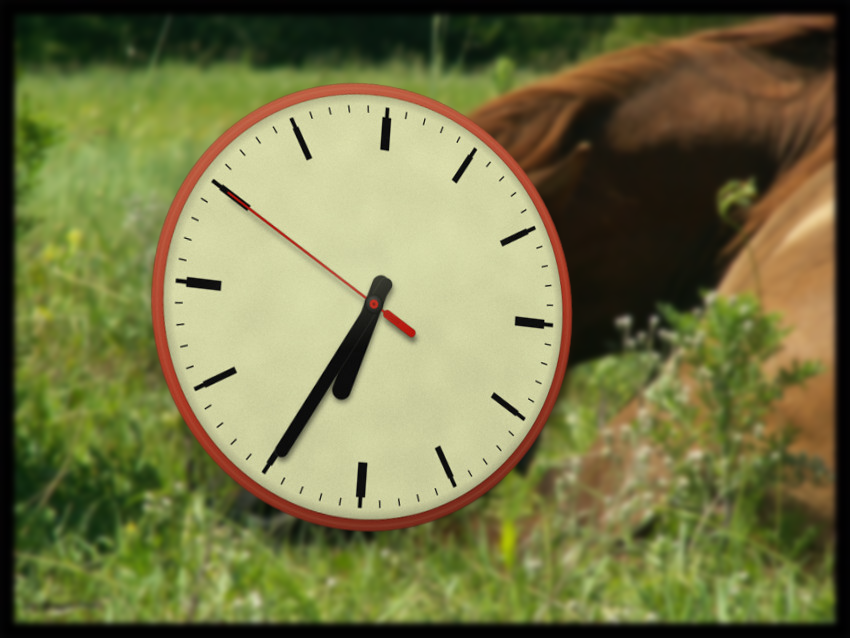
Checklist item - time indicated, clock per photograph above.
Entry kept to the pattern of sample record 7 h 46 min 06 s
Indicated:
6 h 34 min 50 s
